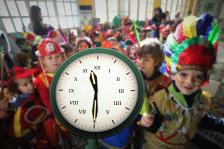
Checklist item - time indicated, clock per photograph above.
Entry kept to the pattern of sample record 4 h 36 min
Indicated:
11 h 30 min
